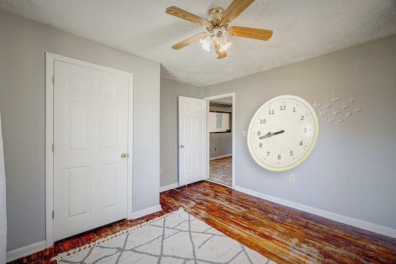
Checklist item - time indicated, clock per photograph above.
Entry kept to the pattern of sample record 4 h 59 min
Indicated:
8 h 43 min
